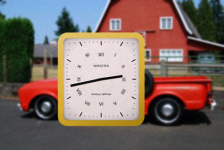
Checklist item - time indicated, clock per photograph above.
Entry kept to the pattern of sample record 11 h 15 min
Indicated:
2 h 43 min
